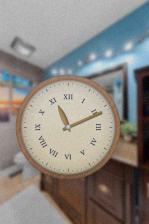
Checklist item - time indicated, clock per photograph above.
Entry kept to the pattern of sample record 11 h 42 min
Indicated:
11 h 11 min
